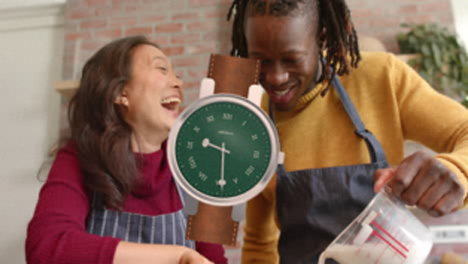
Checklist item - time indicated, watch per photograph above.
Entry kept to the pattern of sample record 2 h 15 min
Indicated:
9 h 29 min
